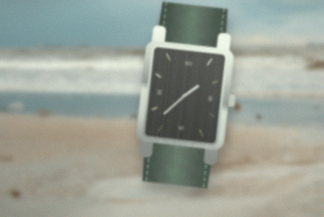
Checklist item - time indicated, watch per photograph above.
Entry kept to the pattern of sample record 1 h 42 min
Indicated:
1 h 37 min
